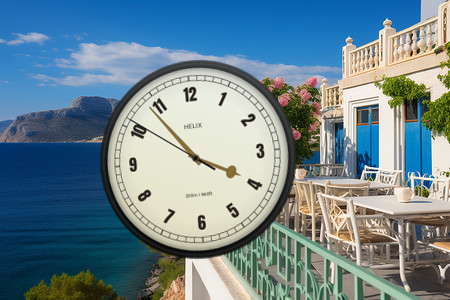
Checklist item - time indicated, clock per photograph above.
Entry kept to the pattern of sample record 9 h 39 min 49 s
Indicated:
3 h 53 min 51 s
